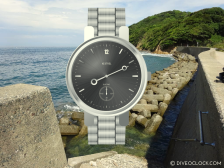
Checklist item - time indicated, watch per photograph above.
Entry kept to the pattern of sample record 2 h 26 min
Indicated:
8 h 11 min
